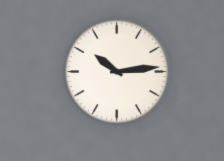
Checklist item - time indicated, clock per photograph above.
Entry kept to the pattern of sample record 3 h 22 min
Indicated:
10 h 14 min
